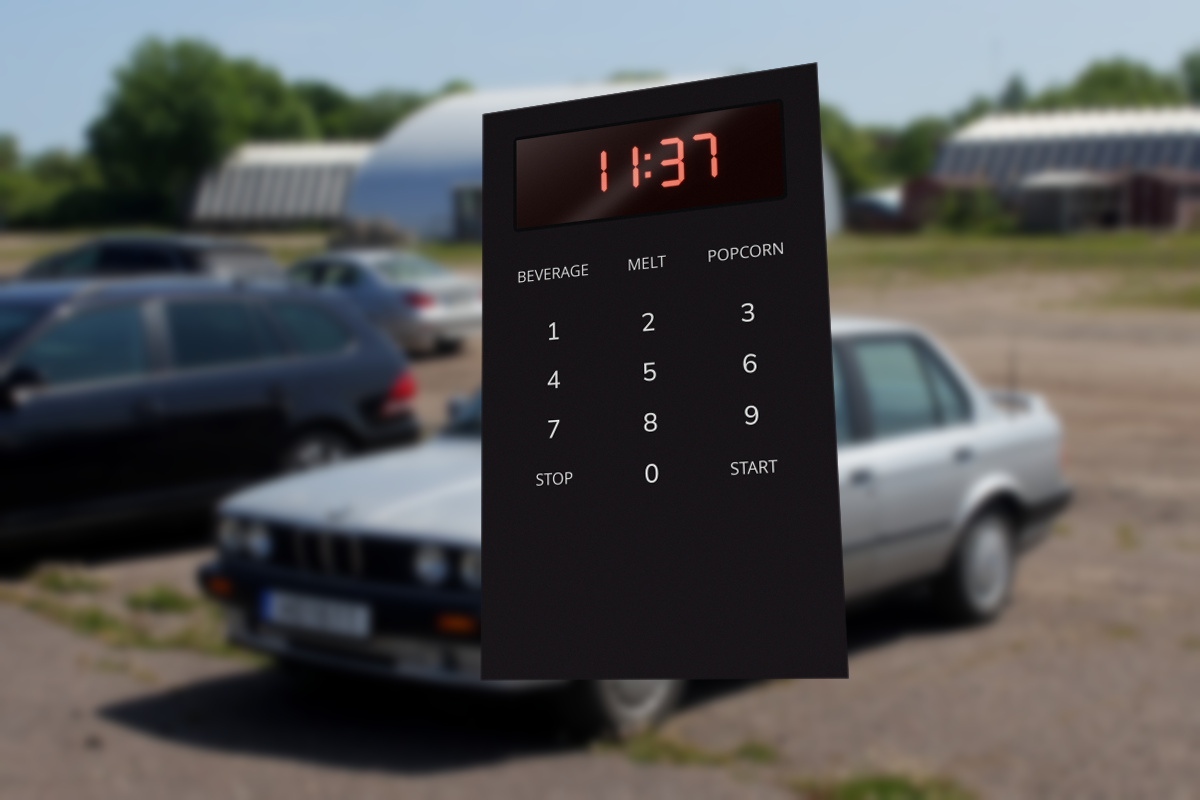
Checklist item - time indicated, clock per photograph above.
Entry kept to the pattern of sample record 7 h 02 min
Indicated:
11 h 37 min
